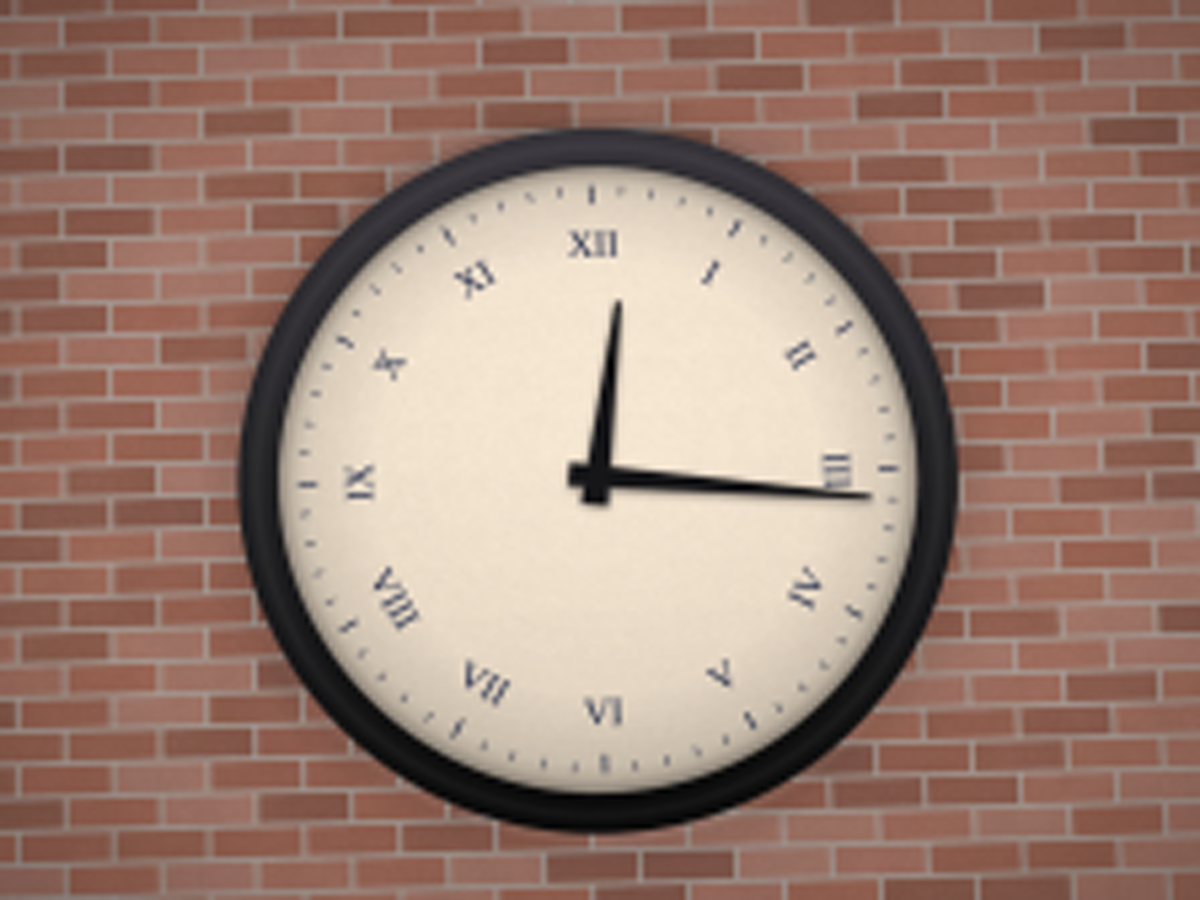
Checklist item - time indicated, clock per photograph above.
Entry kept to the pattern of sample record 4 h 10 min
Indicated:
12 h 16 min
